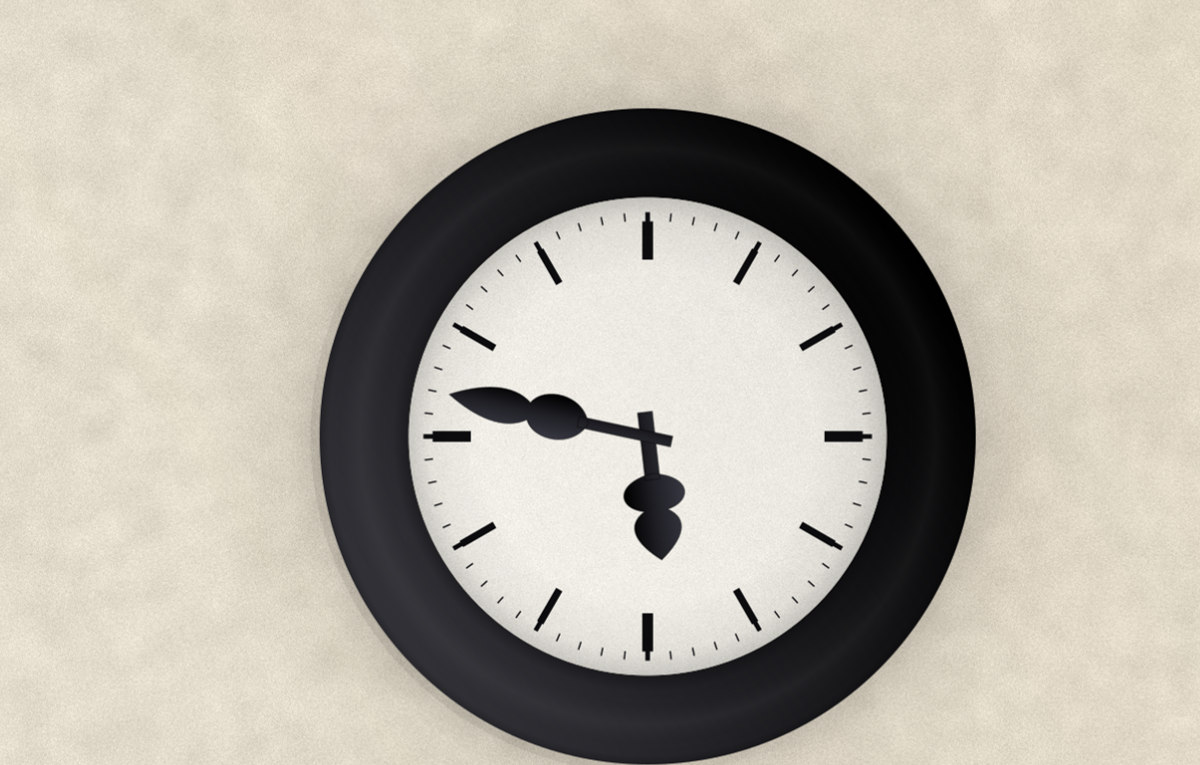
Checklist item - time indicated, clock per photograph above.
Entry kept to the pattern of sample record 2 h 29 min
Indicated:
5 h 47 min
